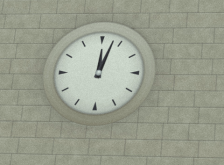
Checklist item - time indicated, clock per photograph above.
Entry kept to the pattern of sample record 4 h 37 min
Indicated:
12 h 03 min
